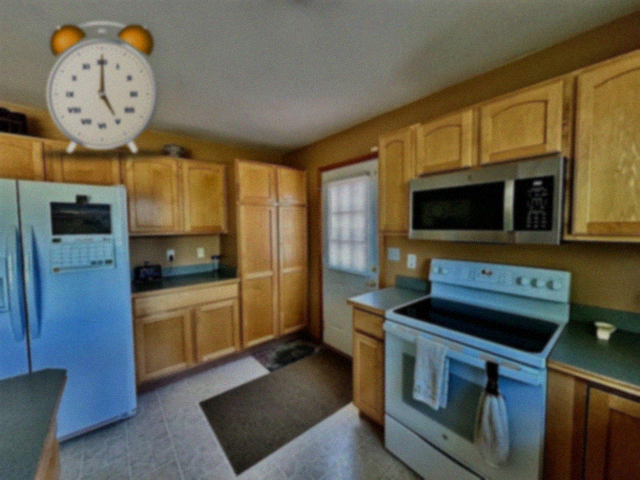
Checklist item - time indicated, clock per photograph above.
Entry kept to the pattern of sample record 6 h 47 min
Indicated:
5 h 00 min
